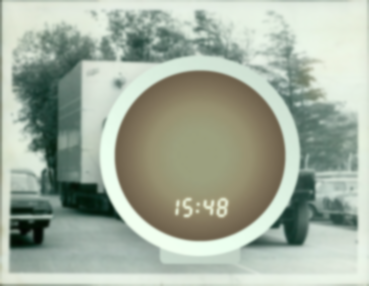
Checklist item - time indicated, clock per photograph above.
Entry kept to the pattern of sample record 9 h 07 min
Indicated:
15 h 48 min
